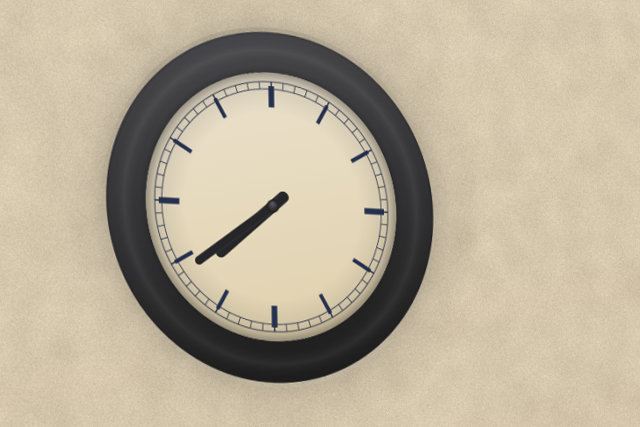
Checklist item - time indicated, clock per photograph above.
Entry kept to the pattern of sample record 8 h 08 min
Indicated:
7 h 39 min
